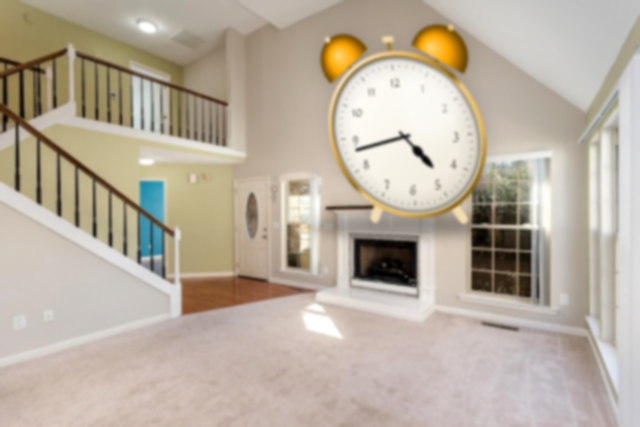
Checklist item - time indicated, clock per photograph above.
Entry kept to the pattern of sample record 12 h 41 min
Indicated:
4 h 43 min
